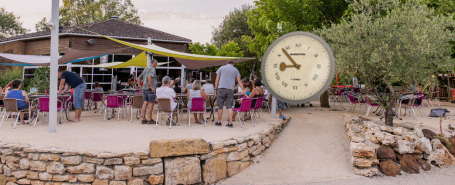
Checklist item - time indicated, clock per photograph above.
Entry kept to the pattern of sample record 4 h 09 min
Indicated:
8 h 53 min
